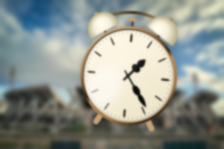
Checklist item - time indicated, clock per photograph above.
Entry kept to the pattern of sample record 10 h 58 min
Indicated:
1 h 24 min
